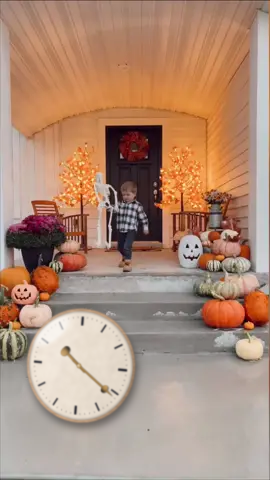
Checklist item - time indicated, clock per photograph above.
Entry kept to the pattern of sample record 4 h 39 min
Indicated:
10 h 21 min
